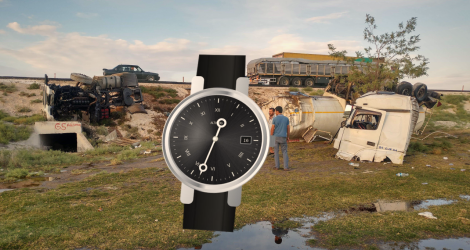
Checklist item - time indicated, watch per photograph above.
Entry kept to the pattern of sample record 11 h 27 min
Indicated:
12 h 33 min
